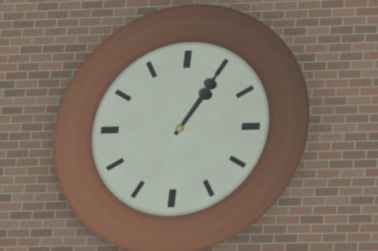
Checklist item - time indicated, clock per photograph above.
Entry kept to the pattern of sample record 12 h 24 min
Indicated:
1 h 05 min
